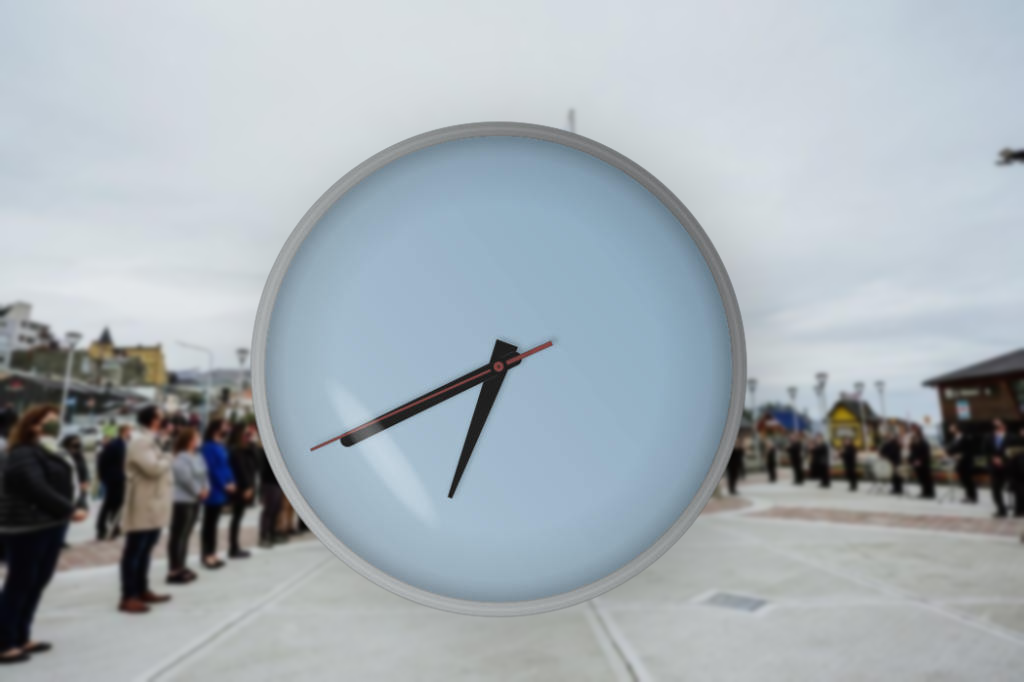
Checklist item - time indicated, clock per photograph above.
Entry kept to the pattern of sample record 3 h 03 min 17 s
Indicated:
6 h 40 min 41 s
